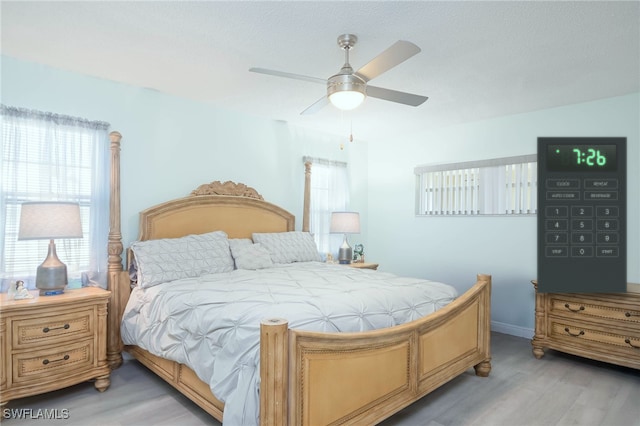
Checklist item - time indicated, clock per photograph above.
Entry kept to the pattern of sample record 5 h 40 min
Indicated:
7 h 26 min
